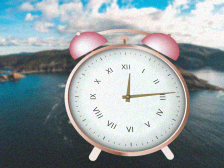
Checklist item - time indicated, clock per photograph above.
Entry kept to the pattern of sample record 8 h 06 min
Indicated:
12 h 14 min
